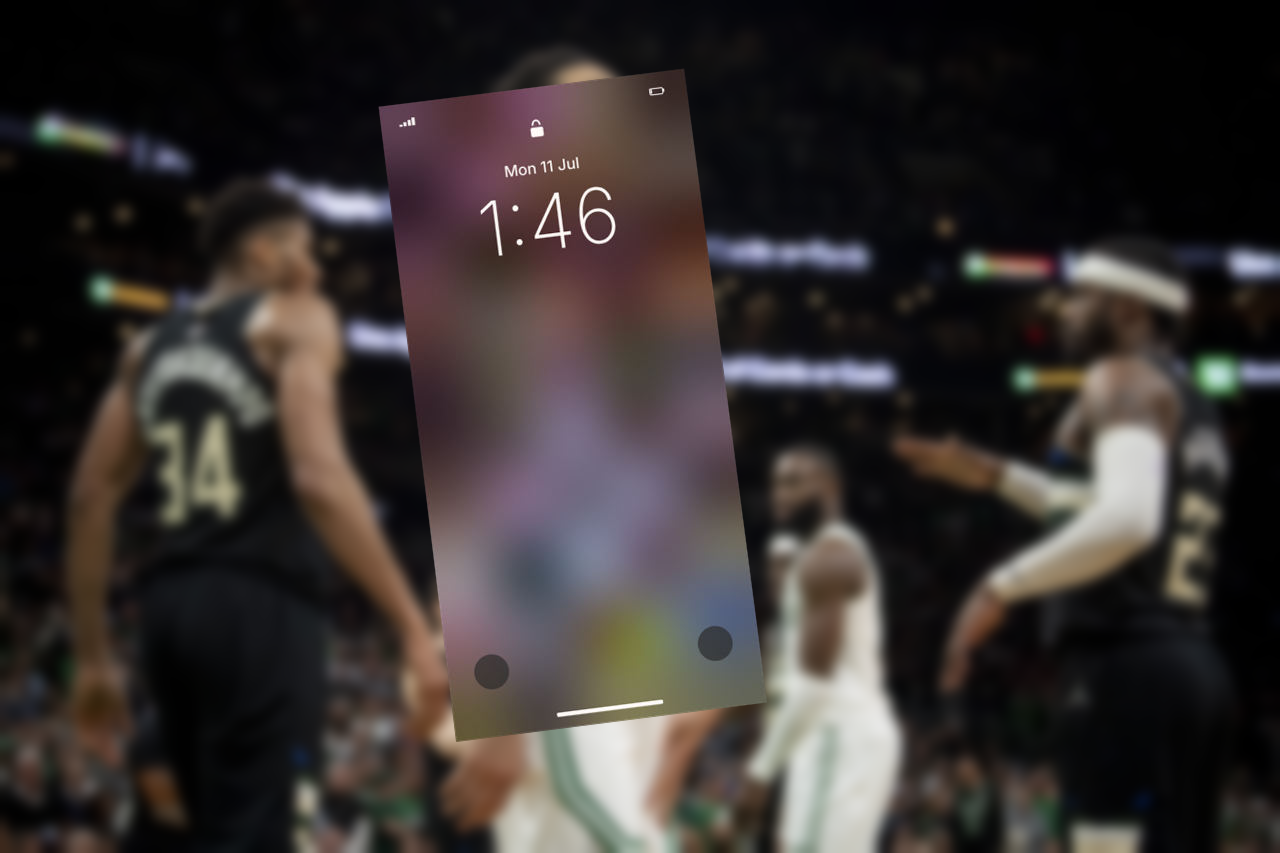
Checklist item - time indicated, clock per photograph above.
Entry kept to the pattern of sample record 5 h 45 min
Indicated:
1 h 46 min
